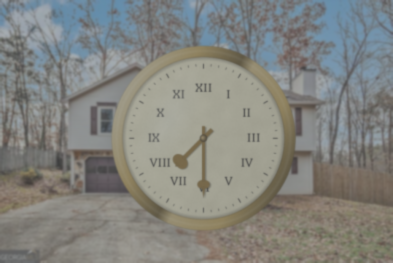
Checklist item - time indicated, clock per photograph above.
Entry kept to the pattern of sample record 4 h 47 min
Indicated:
7 h 30 min
